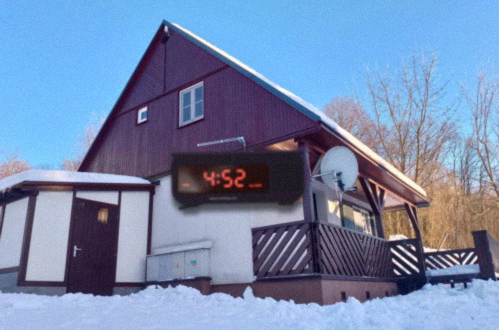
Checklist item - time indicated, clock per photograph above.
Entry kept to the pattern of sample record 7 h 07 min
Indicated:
4 h 52 min
